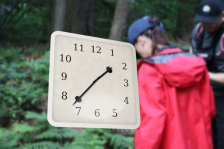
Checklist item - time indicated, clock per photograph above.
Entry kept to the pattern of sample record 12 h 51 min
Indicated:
1 h 37 min
